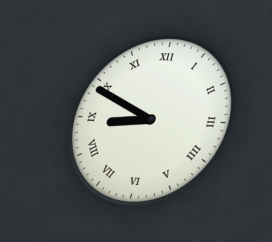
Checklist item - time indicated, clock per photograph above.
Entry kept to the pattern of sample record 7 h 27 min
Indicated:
8 h 49 min
